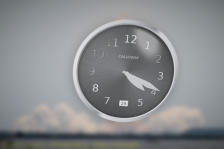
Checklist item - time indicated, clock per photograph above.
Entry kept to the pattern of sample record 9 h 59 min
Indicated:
4 h 19 min
